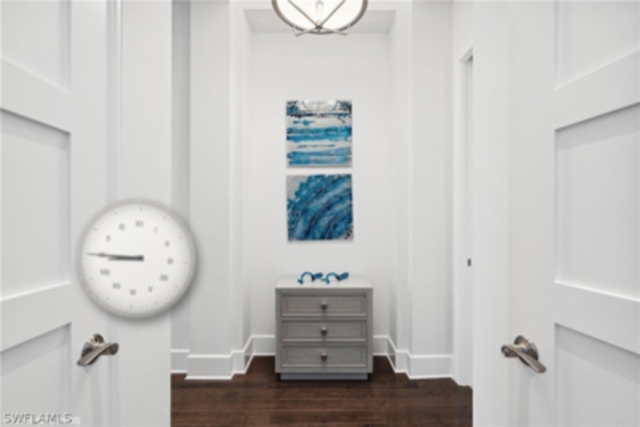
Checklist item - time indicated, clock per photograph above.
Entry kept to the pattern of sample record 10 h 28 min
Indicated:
8 h 45 min
